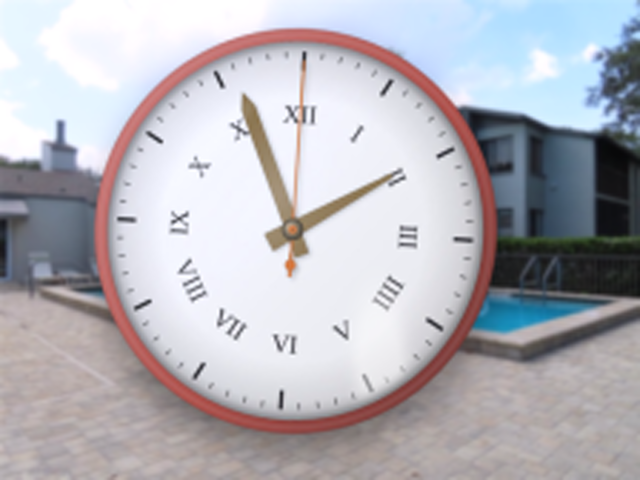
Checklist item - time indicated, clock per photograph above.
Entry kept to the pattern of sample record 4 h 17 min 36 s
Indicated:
1 h 56 min 00 s
